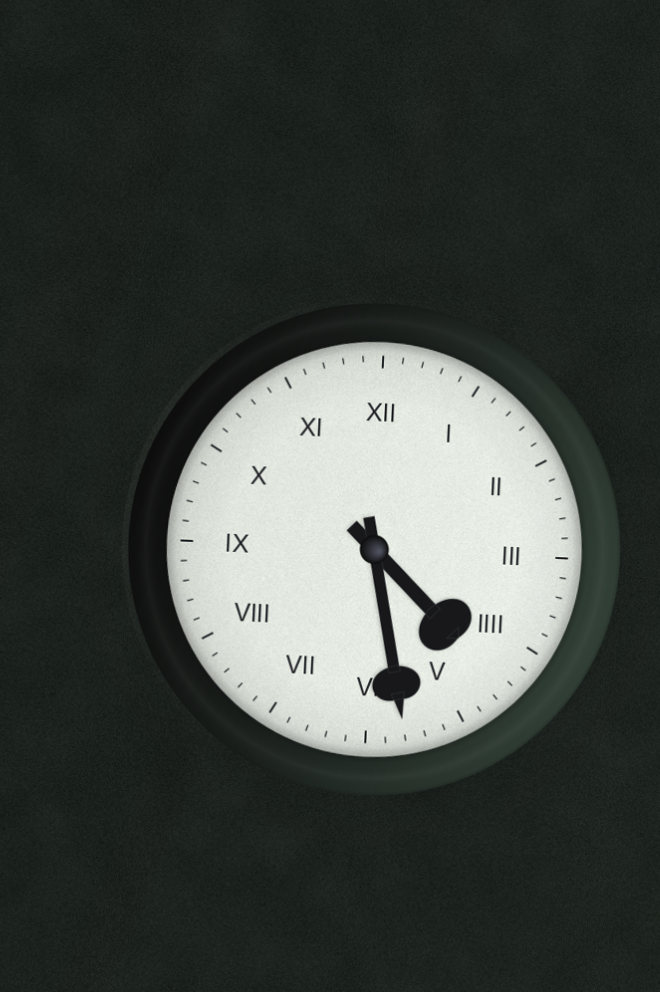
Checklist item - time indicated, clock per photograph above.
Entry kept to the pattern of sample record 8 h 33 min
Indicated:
4 h 28 min
